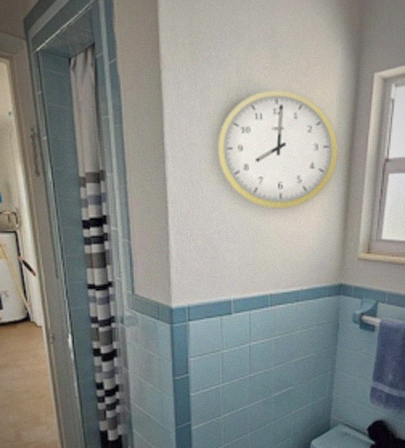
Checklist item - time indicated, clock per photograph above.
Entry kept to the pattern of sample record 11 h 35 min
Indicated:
8 h 01 min
